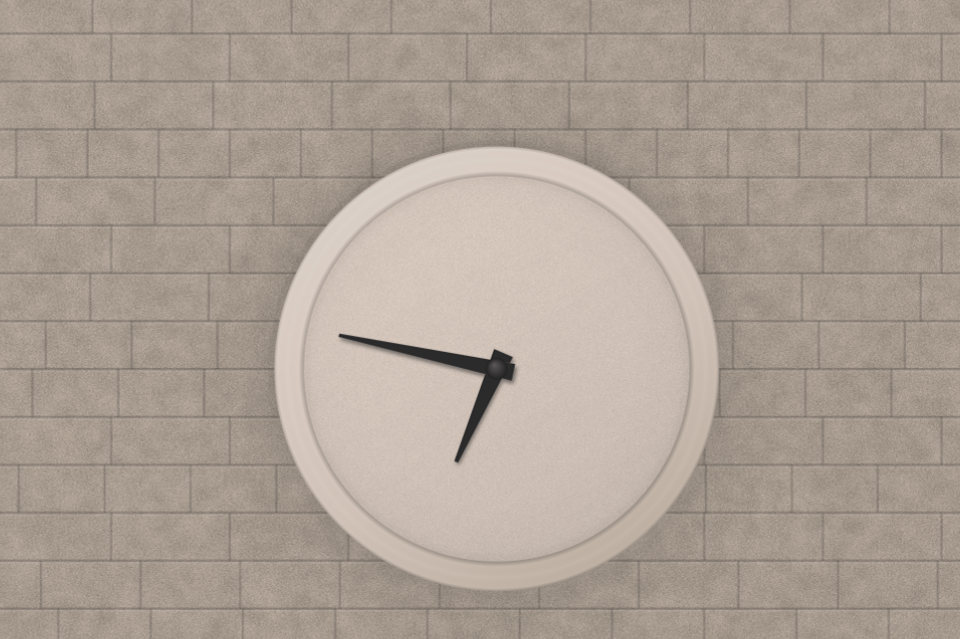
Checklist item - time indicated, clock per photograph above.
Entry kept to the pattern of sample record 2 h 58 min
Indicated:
6 h 47 min
